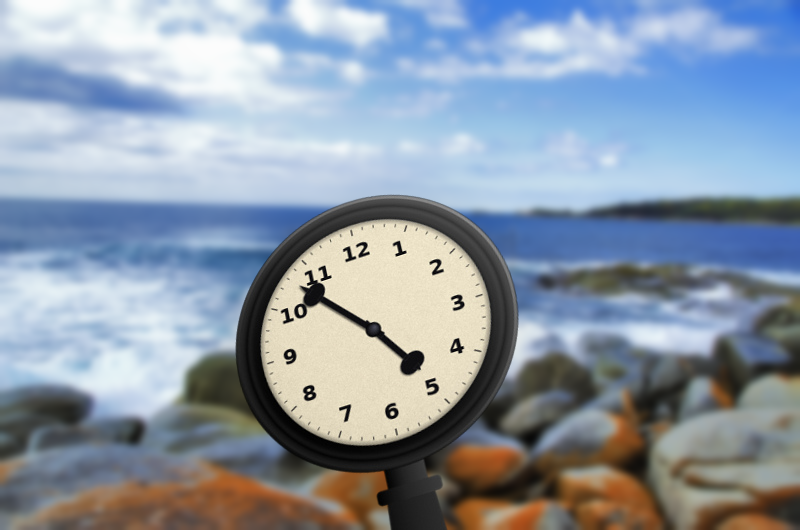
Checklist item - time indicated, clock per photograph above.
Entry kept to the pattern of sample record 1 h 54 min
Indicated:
4 h 53 min
